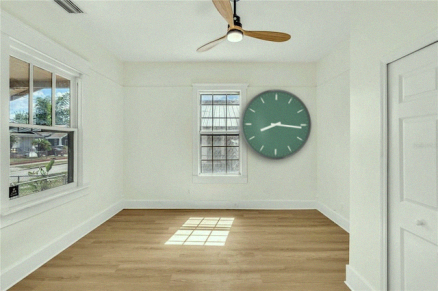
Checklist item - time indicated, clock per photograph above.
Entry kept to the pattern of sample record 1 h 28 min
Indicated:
8 h 16 min
